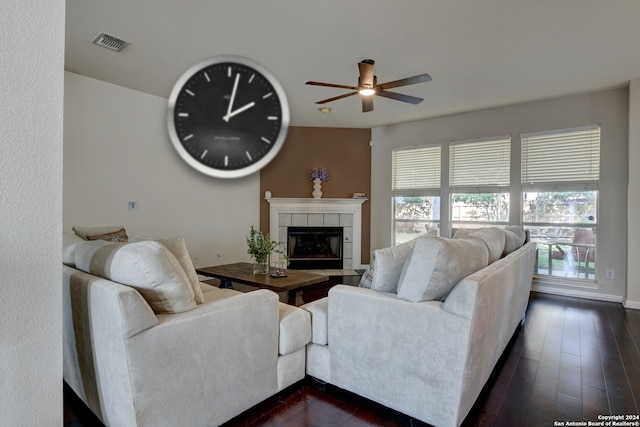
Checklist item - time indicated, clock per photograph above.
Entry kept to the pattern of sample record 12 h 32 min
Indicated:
2 h 02 min
